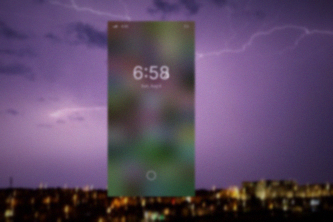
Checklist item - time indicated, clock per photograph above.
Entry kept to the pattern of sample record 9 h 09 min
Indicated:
6 h 58 min
